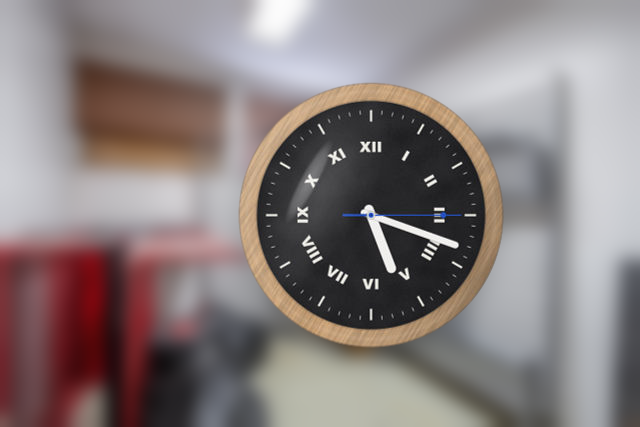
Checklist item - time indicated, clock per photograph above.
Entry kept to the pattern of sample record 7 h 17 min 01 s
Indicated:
5 h 18 min 15 s
